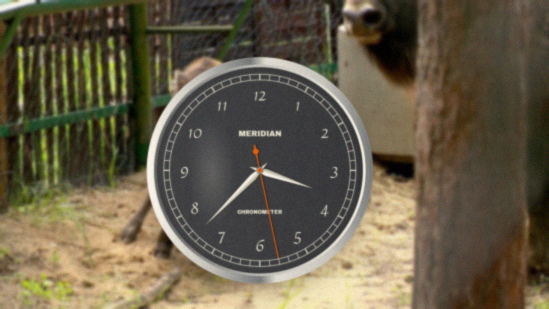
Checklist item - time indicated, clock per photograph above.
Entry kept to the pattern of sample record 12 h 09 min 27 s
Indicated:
3 h 37 min 28 s
